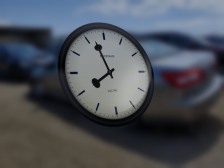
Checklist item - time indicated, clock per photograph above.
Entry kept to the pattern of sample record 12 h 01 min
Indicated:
7 h 57 min
